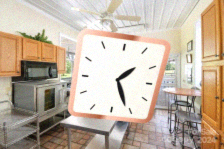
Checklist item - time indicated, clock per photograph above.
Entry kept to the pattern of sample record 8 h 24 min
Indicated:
1 h 26 min
